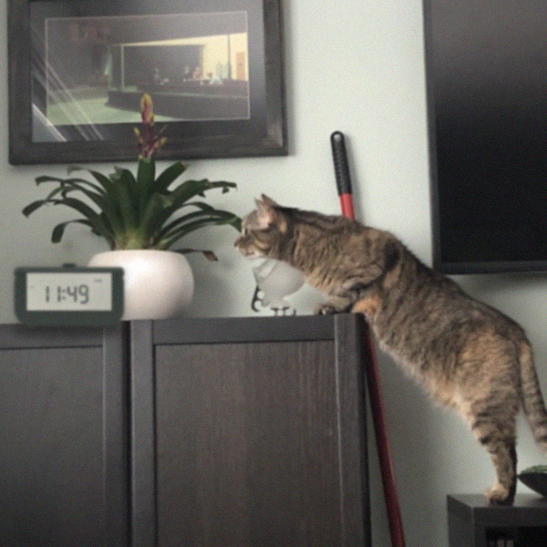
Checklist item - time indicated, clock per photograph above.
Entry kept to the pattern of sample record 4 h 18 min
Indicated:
11 h 49 min
